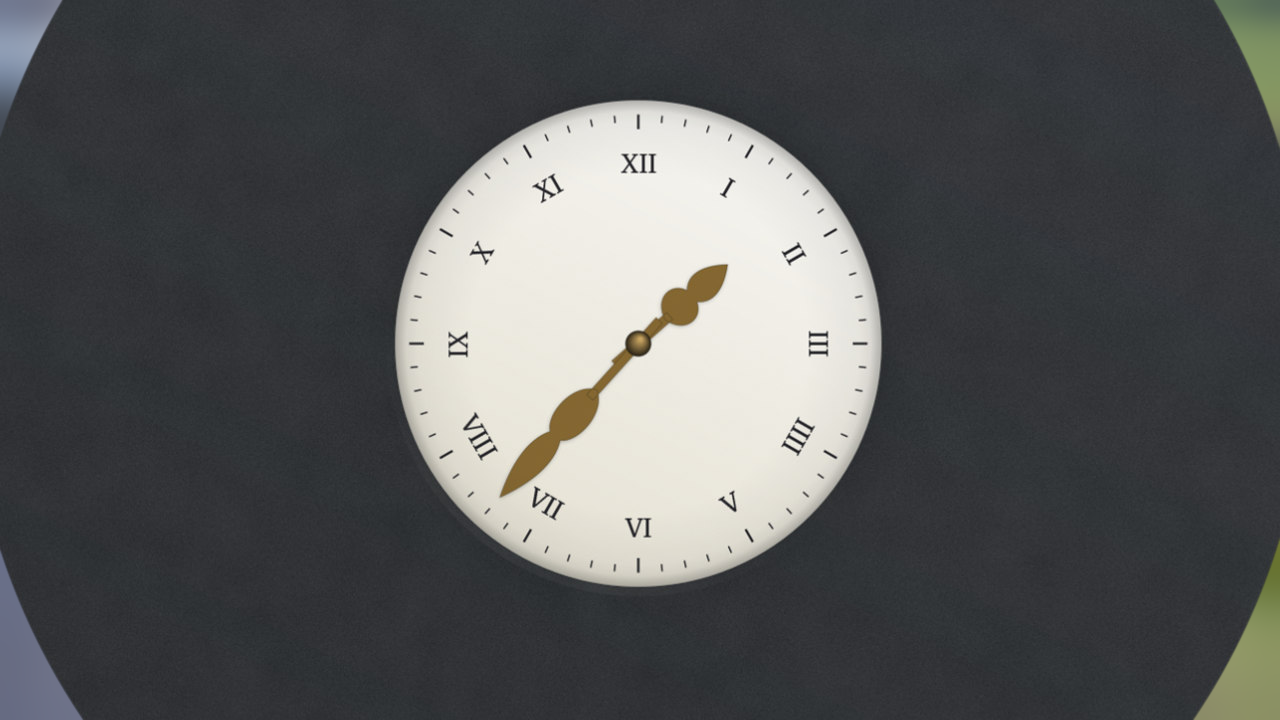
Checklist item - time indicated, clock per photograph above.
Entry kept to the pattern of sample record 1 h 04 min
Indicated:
1 h 37 min
